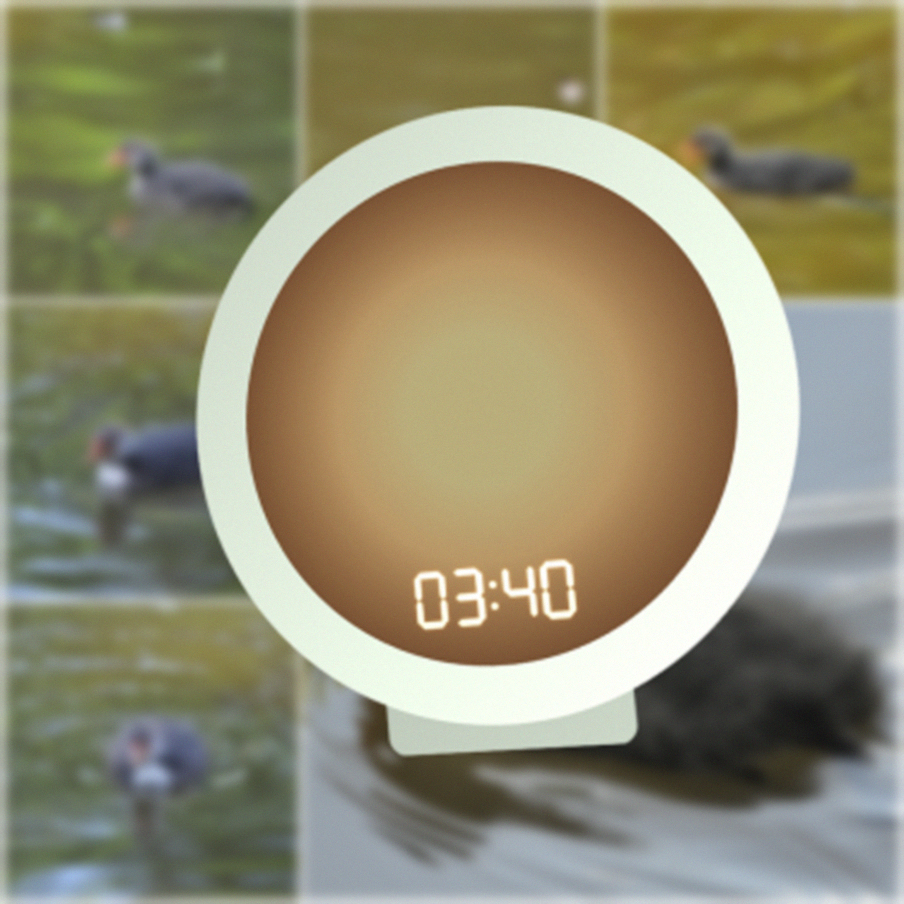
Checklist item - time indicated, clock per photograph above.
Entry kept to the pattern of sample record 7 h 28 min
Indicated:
3 h 40 min
